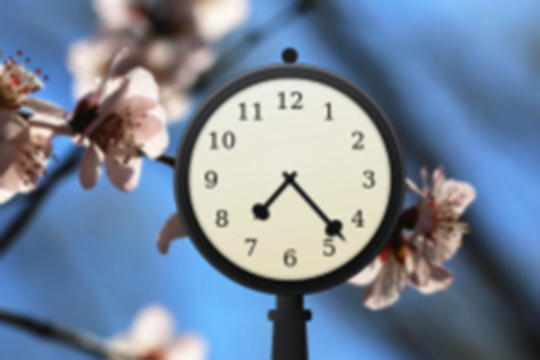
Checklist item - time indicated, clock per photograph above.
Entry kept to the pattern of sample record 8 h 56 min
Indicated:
7 h 23 min
